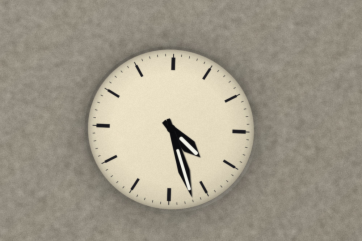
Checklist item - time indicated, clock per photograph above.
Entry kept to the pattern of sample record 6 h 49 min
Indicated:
4 h 27 min
